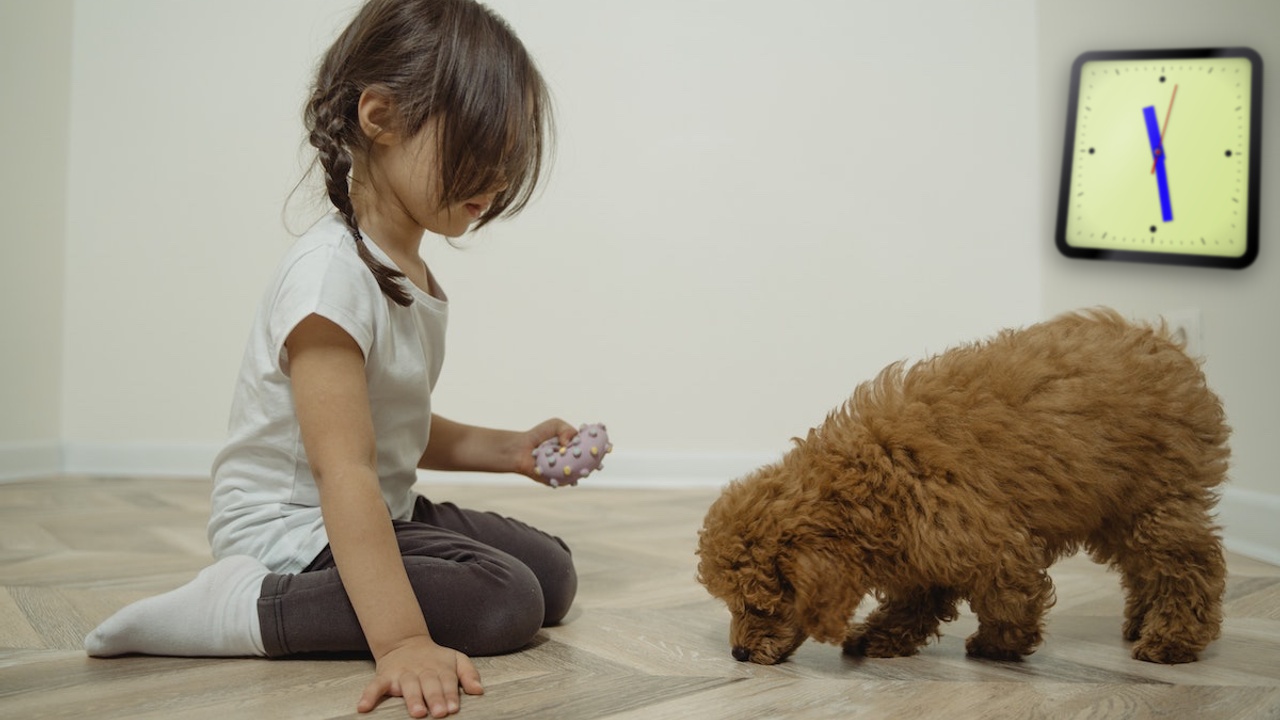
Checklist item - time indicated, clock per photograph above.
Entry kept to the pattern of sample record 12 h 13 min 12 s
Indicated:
11 h 28 min 02 s
